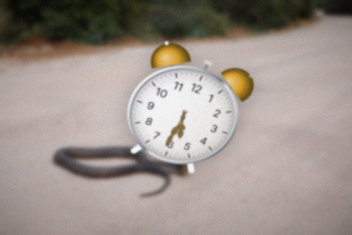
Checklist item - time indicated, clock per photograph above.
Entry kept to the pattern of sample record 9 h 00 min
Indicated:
5 h 31 min
